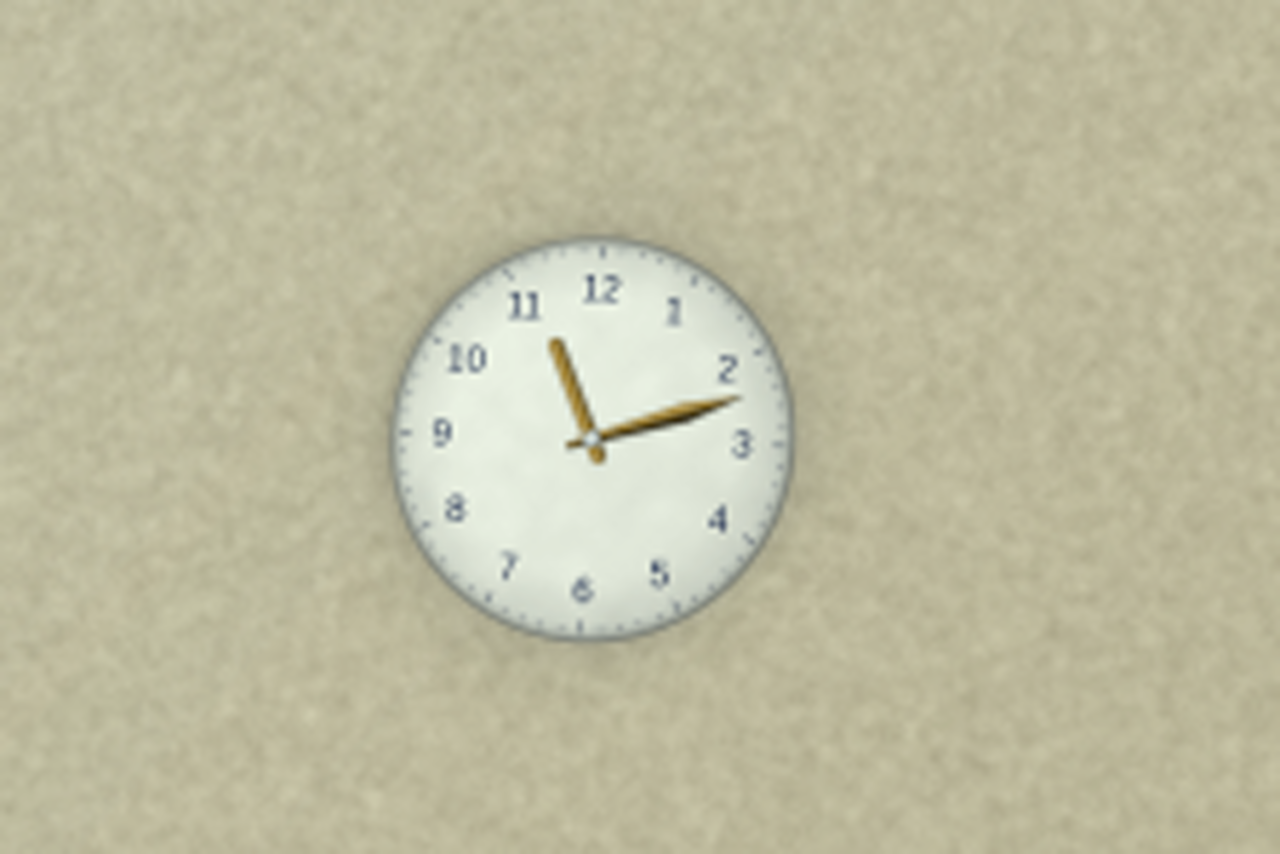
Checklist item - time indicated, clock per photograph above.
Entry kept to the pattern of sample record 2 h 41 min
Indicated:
11 h 12 min
